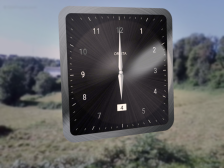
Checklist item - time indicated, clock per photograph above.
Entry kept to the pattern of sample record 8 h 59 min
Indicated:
6 h 00 min
